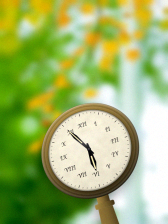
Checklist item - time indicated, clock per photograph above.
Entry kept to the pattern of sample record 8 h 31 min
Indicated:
5 h 55 min
